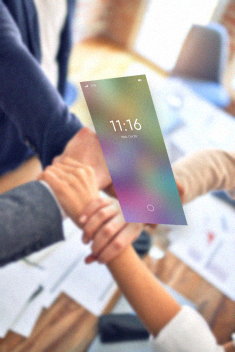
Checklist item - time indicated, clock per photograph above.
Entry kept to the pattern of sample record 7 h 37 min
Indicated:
11 h 16 min
